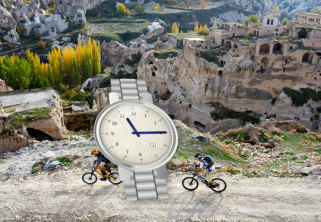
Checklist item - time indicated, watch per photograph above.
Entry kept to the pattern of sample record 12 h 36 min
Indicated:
11 h 15 min
